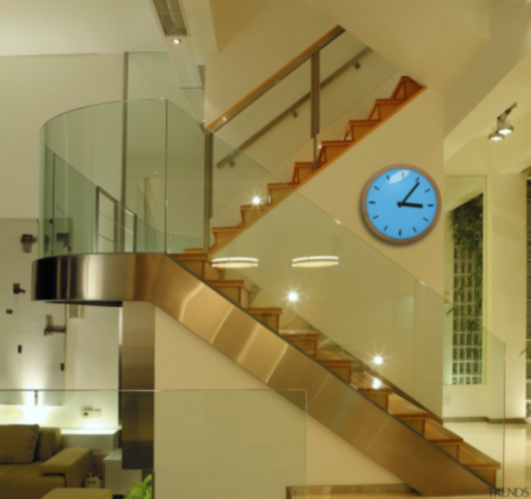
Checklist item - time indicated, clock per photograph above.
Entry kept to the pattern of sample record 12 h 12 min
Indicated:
3 h 06 min
